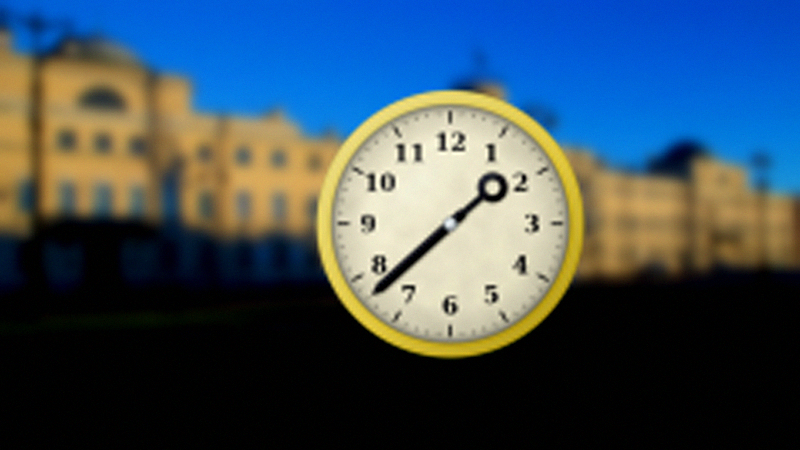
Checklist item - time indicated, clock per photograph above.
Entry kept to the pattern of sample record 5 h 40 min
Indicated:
1 h 38 min
